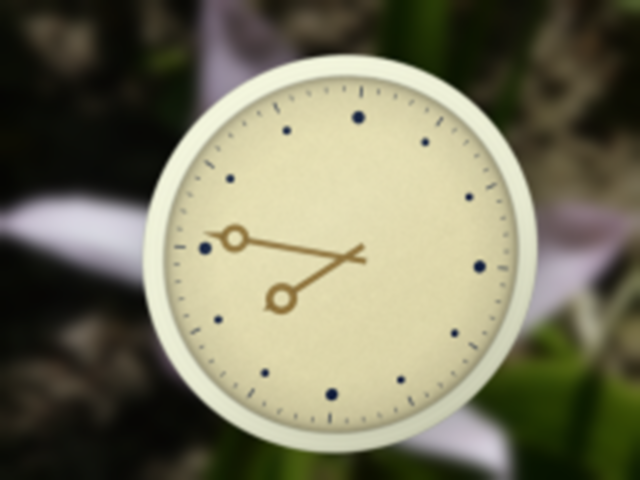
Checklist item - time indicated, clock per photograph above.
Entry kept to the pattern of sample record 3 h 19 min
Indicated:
7 h 46 min
